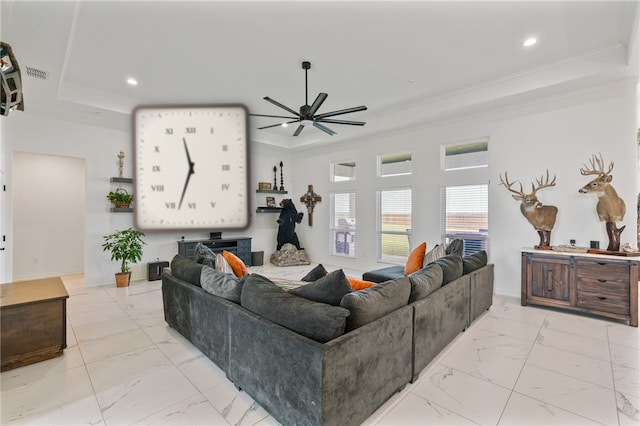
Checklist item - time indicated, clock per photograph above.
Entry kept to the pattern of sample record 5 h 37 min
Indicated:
11 h 33 min
